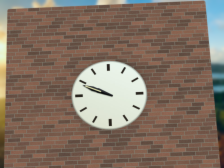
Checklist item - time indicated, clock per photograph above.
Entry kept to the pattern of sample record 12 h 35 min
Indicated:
9 h 49 min
